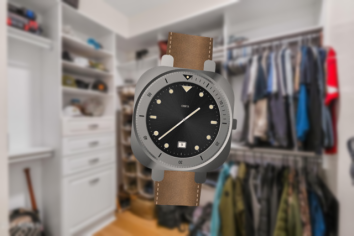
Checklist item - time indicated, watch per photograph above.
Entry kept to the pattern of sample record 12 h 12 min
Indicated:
1 h 38 min
